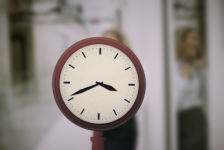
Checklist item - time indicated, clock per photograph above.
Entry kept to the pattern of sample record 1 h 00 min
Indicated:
3 h 41 min
